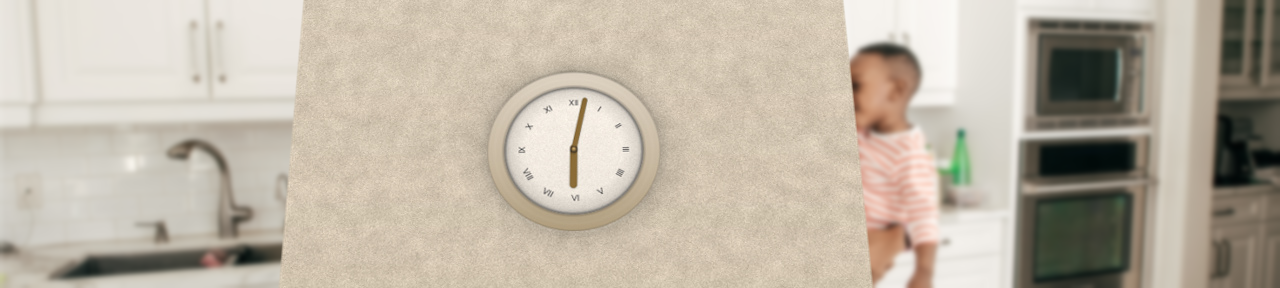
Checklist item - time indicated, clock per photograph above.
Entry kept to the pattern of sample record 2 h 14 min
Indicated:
6 h 02 min
